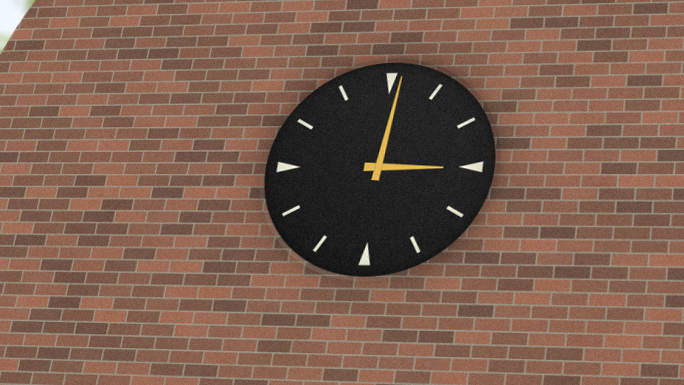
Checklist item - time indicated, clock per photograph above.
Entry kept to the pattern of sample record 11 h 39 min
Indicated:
3 h 01 min
